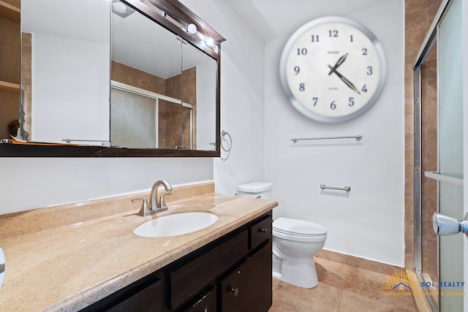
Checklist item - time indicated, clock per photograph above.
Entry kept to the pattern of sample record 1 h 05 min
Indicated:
1 h 22 min
